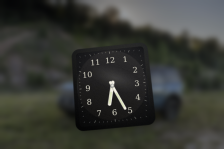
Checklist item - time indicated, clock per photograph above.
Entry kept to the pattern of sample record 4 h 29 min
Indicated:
6 h 26 min
